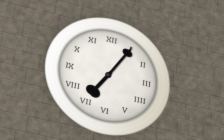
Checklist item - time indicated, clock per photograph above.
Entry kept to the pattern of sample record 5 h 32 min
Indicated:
7 h 05 min
